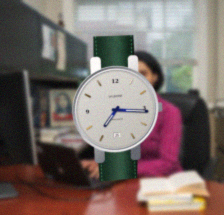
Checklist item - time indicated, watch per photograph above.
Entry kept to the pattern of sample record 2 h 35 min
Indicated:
7 h 16 min
